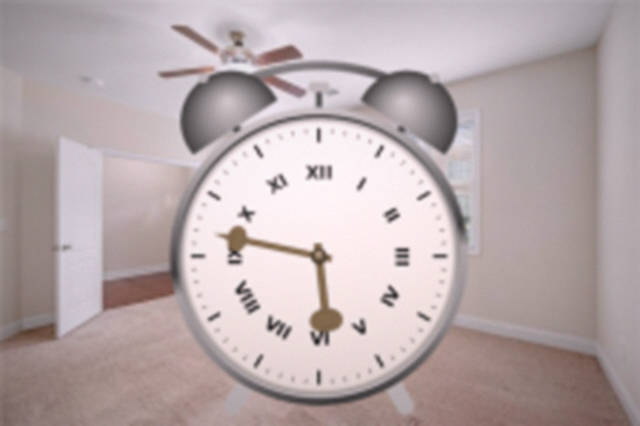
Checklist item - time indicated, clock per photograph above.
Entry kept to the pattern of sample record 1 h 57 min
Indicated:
5 h 47 min
